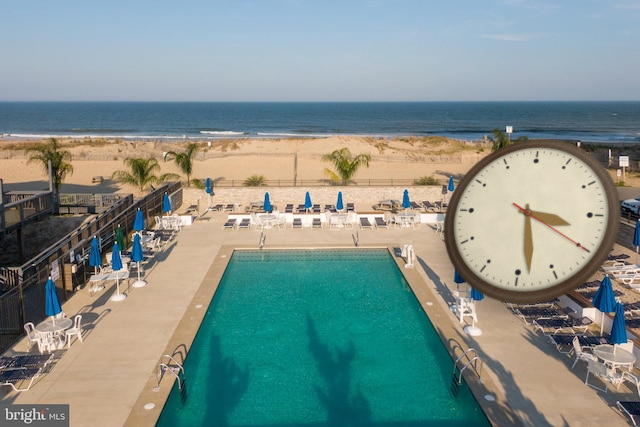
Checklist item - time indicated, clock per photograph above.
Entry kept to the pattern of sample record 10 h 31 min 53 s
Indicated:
3 h 28 min 20 s
